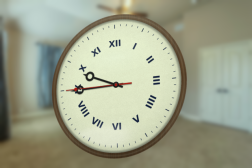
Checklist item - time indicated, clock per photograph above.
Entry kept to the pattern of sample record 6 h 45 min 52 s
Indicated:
9 h 44 min 45 s
